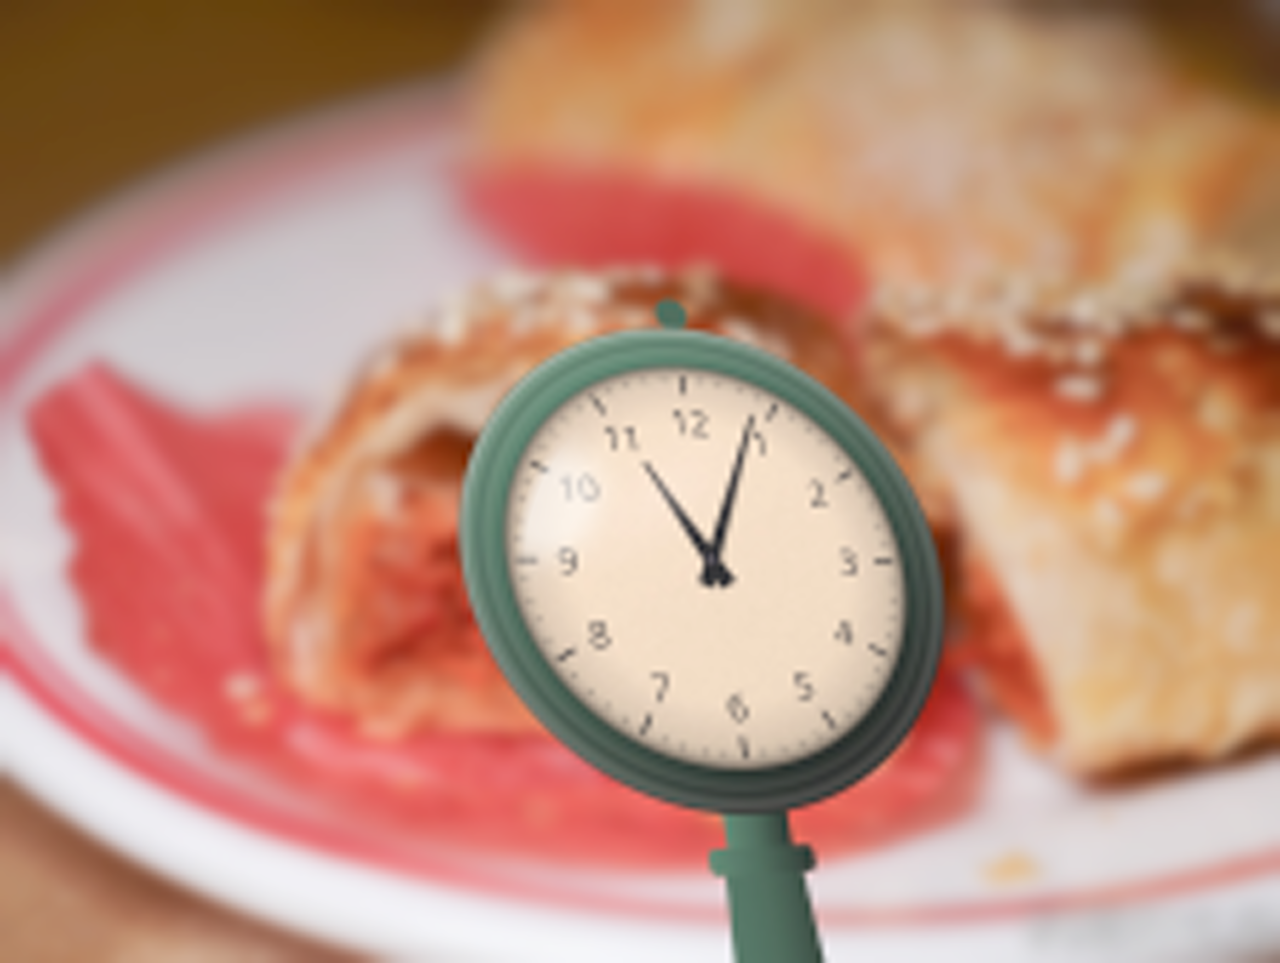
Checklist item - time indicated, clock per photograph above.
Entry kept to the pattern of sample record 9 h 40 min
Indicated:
11 h 04 min
